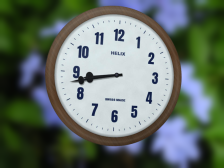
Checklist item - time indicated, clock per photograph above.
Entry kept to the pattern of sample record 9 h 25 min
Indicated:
8 h 43 min
